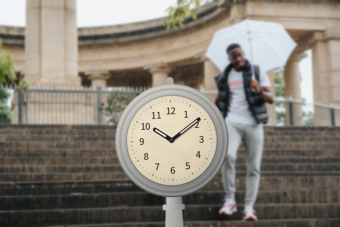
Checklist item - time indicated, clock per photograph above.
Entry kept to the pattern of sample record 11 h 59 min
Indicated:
10 h 09 min
